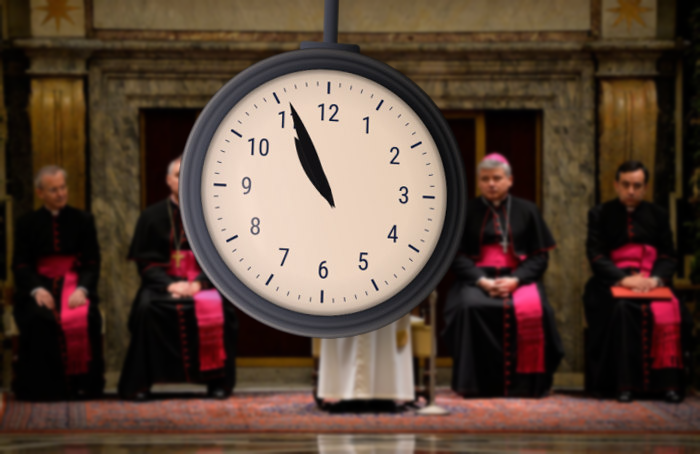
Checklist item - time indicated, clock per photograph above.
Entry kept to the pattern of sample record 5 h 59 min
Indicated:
10 h 56 min
